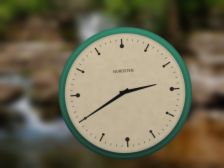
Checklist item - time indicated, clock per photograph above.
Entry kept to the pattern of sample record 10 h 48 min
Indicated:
2 h 40 min
